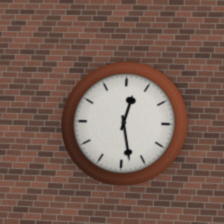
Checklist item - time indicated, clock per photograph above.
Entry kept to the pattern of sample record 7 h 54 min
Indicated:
12 h 28 min
